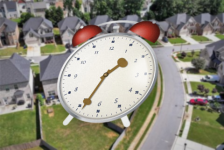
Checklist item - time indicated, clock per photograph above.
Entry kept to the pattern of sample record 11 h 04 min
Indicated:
1 h 34 min
